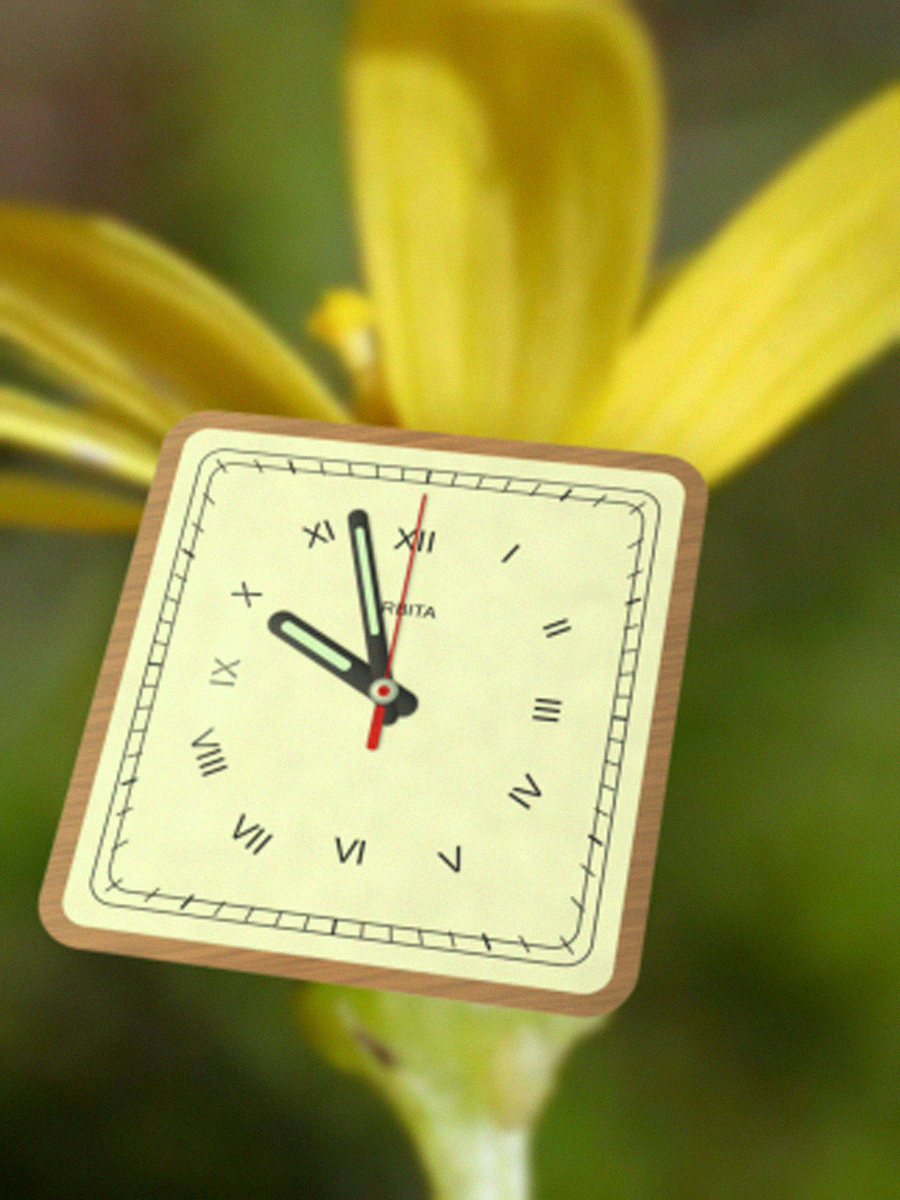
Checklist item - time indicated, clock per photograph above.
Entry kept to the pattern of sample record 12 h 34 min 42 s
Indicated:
9 h 57 min 00 s
